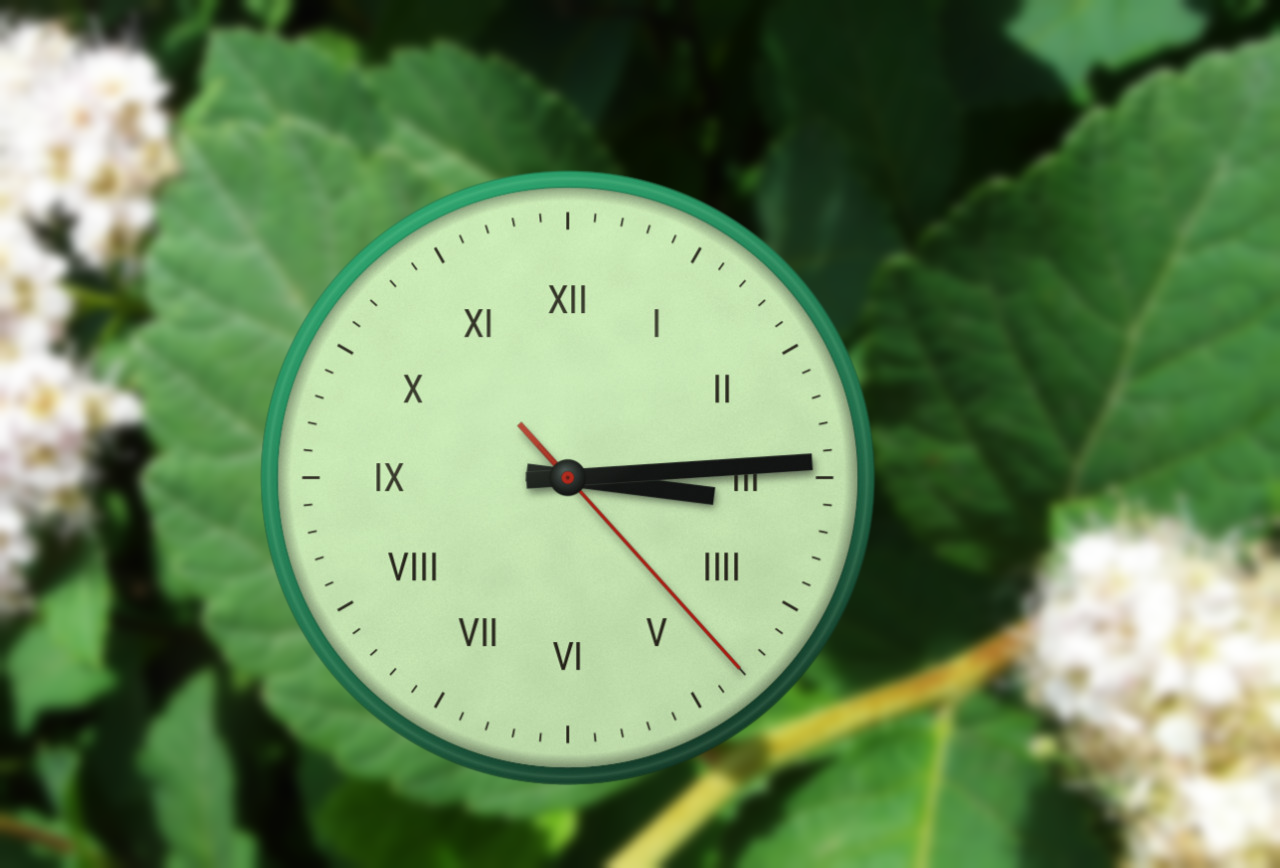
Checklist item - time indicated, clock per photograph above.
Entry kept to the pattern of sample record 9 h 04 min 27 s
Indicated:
3 h 14 min 23 s
